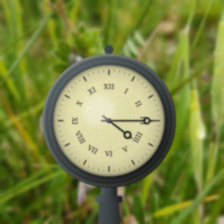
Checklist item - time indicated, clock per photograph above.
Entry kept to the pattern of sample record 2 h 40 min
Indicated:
4 h 15 min
